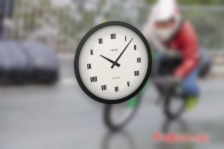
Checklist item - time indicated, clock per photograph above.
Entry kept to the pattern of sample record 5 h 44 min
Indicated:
10 h 07 min
